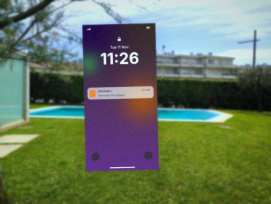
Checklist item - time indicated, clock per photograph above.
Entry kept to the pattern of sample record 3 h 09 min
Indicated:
11 h 26 min
